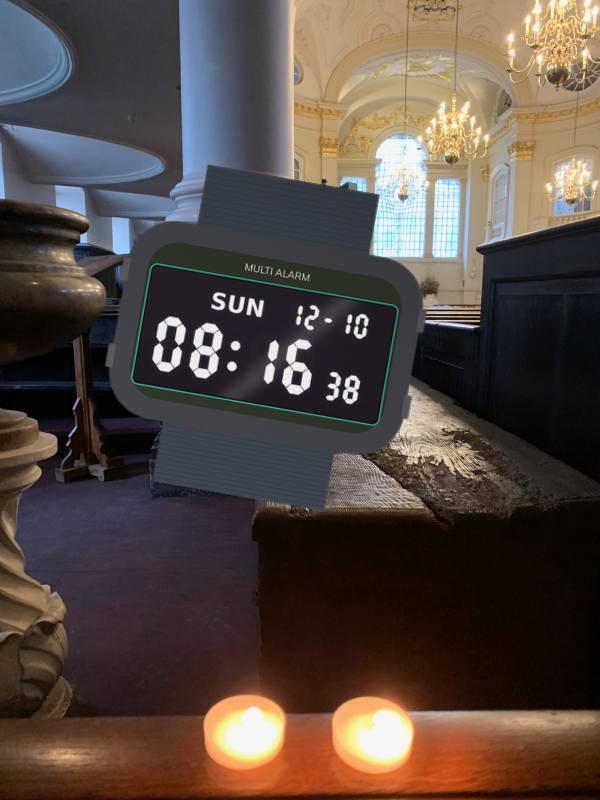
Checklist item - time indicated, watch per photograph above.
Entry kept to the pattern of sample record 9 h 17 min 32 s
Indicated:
8 h 16 min 38 s
